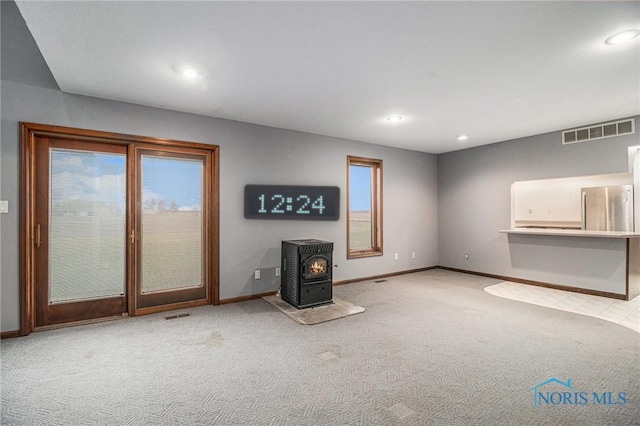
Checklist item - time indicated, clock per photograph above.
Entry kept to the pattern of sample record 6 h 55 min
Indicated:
12 h 24 min
